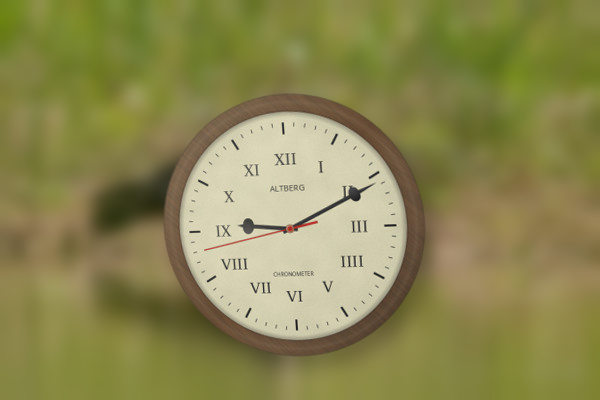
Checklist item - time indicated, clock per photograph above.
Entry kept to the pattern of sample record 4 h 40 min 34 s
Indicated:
9 h 10 min 43 s
